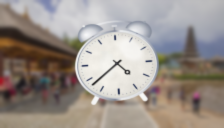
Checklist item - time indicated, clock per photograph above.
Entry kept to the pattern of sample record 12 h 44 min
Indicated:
4 h 38 min
